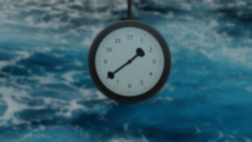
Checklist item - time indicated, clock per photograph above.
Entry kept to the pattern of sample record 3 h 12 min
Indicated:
1 h 39 min
